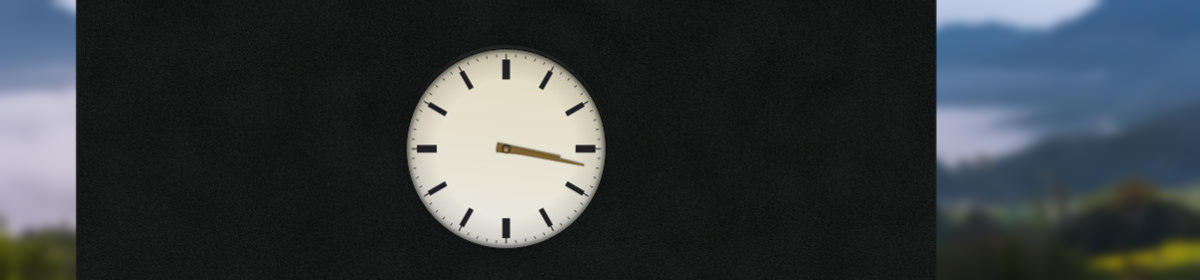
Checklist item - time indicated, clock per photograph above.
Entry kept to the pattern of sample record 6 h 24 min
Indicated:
3 h 17 min
